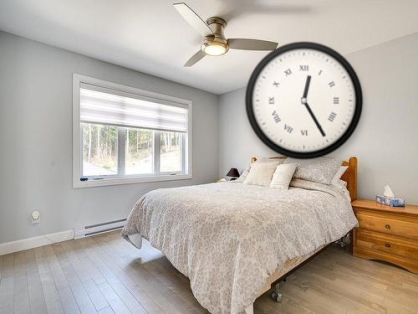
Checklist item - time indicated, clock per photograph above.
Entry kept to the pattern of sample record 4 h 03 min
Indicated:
12 h 25 min
